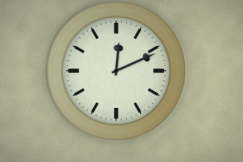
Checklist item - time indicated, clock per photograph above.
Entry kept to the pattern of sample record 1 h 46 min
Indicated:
12 h 11 min
